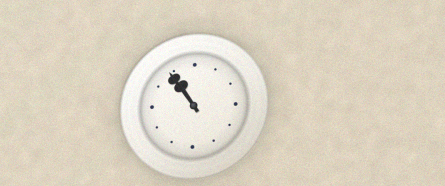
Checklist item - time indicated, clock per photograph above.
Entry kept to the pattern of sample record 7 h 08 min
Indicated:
10 h 54 min
